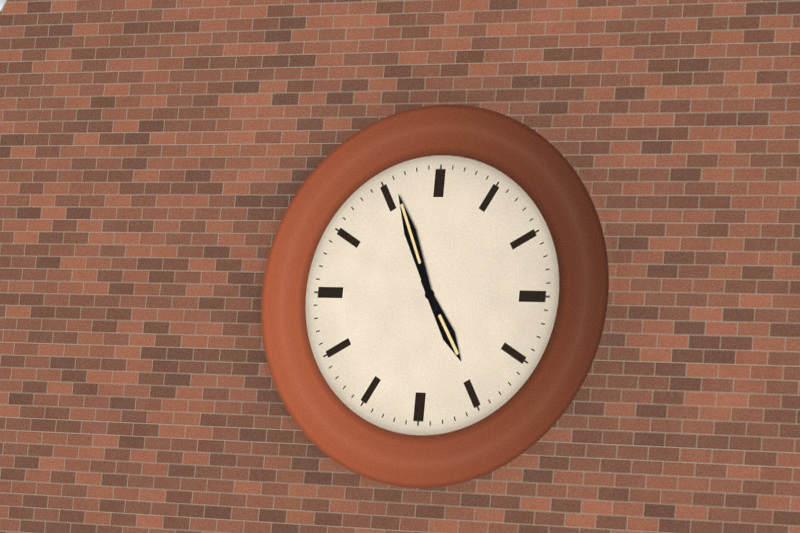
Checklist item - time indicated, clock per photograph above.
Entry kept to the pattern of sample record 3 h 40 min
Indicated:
4 h 56 min
